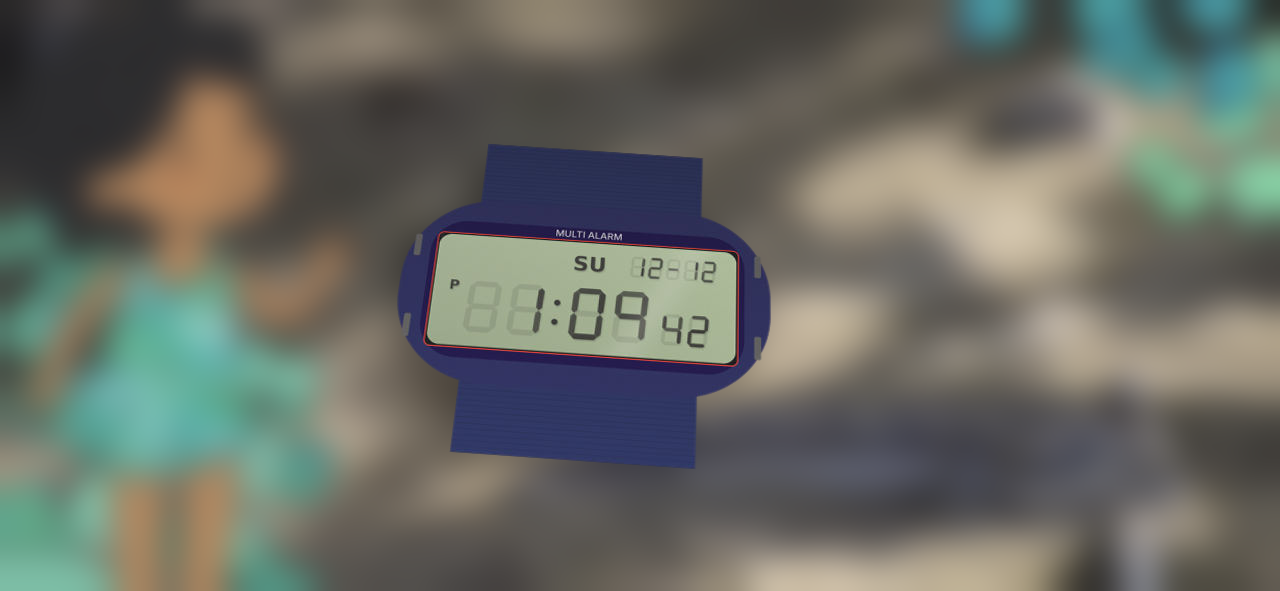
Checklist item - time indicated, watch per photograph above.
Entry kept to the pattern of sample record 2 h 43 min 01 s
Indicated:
1 h 09 min 42 s
